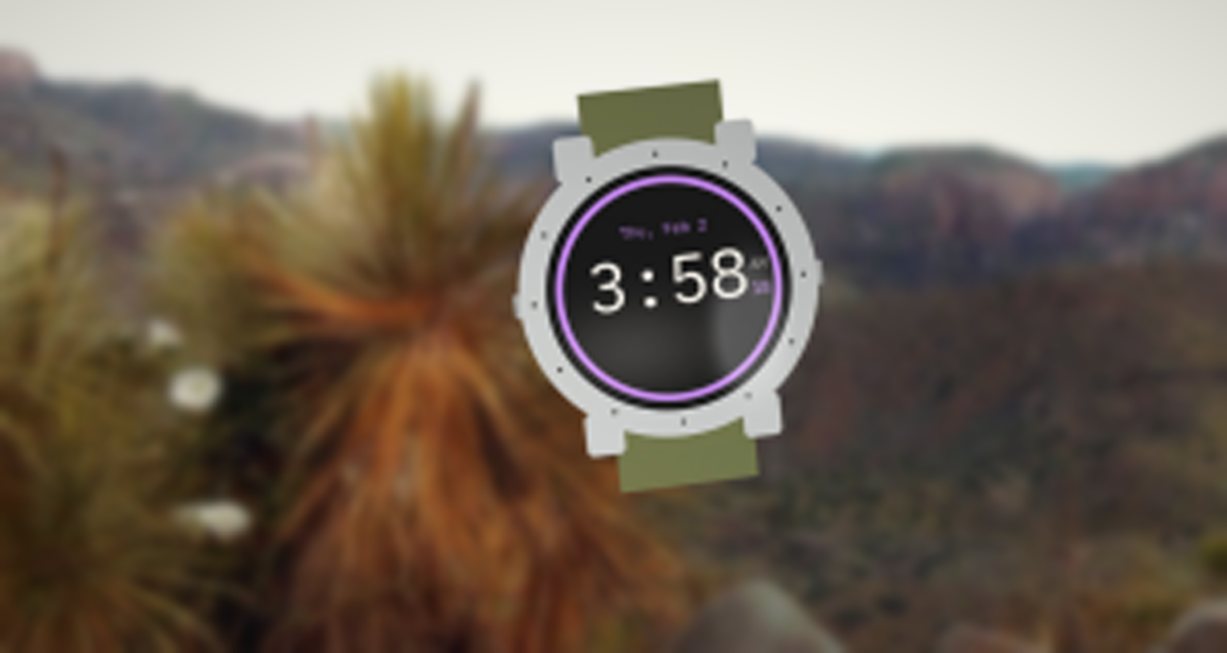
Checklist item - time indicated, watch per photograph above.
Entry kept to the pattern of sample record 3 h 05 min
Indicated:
3 h 58 min
